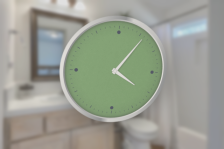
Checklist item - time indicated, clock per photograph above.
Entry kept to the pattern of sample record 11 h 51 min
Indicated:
4 h 06 min
